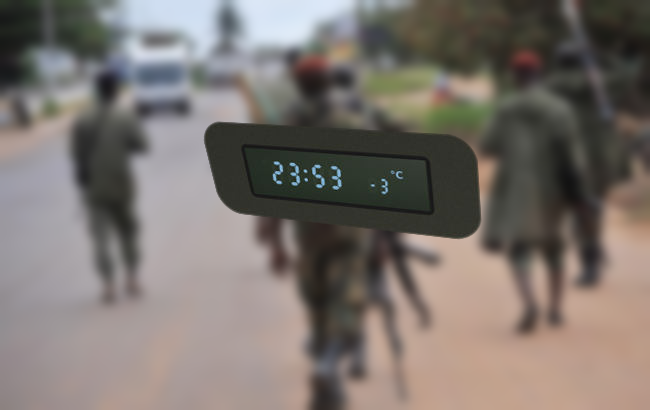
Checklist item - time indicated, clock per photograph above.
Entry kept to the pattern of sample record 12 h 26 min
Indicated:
23 h 53 min
